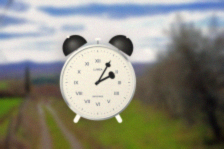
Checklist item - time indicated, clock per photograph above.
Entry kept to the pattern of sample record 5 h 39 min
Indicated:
2 h 05 min
